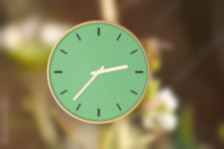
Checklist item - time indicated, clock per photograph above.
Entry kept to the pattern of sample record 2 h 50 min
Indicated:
2 h 37 min
